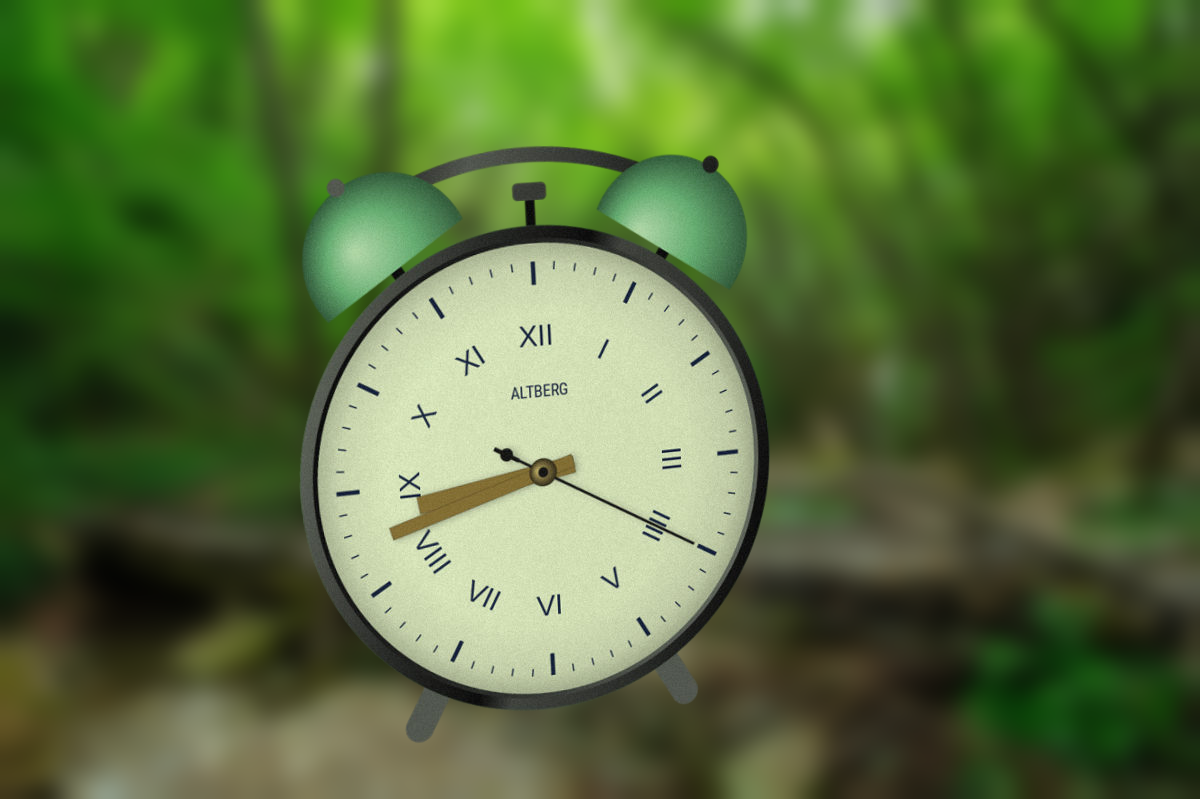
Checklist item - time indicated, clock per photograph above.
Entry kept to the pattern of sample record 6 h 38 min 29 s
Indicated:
8 h 42 min 20 s
